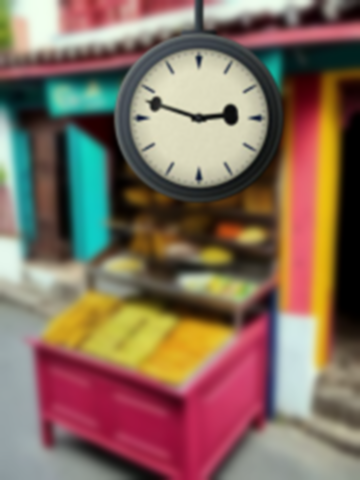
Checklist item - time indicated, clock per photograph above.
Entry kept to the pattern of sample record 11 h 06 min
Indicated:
2 h 48 min
